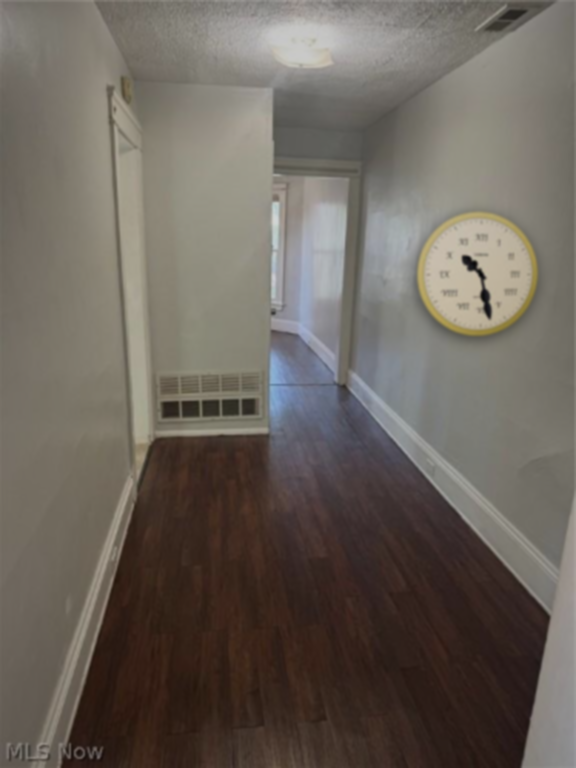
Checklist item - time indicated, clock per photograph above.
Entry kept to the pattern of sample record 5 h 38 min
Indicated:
10 h 28 min
